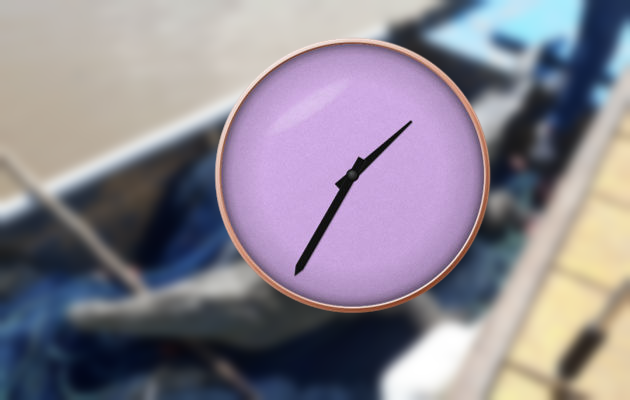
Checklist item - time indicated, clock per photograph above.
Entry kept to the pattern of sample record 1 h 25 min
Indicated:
1 h 35 min
